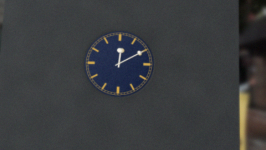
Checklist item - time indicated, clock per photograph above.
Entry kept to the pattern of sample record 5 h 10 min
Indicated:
12 h 10 min
